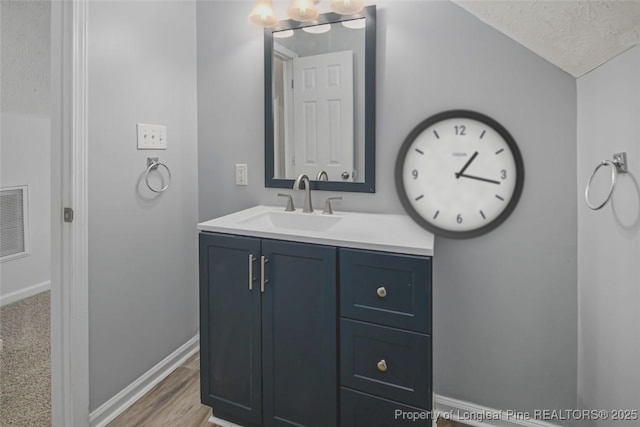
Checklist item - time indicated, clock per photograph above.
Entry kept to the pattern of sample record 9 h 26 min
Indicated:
1 h 17 min
